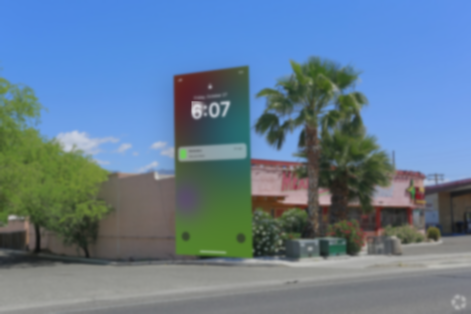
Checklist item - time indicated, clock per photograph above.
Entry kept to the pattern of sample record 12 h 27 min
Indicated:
6 h 07 min
